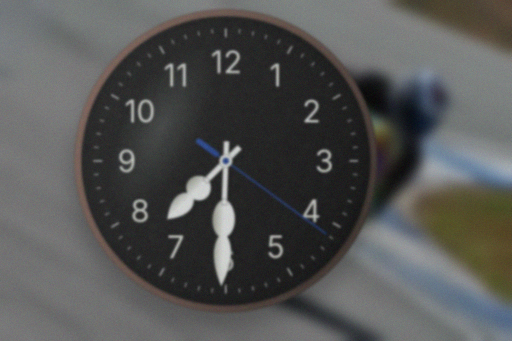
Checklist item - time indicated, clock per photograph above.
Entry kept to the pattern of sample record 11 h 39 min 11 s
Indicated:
7 h 30 min 21 s
